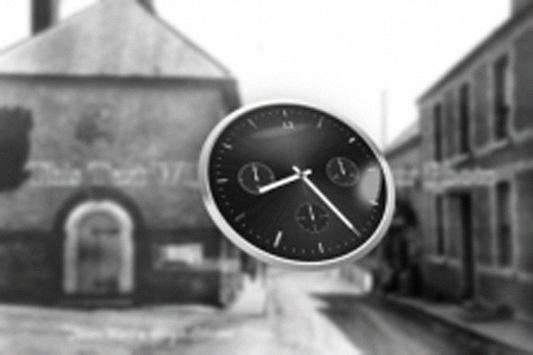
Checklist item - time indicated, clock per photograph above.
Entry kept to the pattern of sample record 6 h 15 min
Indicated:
8 h 25 min
